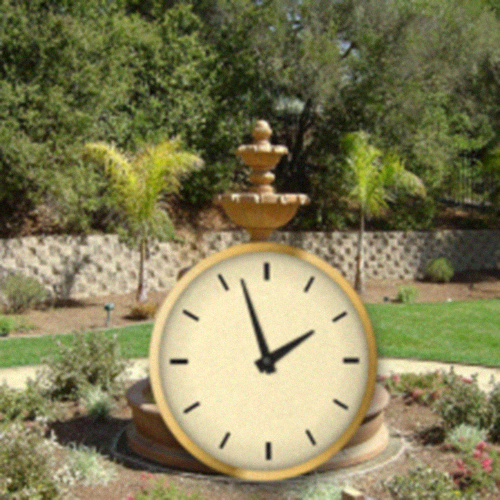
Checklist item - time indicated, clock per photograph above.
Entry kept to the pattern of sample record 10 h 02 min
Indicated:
1 h 57 min
